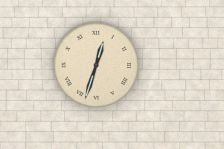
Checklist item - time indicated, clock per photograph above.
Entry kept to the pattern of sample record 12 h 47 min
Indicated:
12 h 33 min
